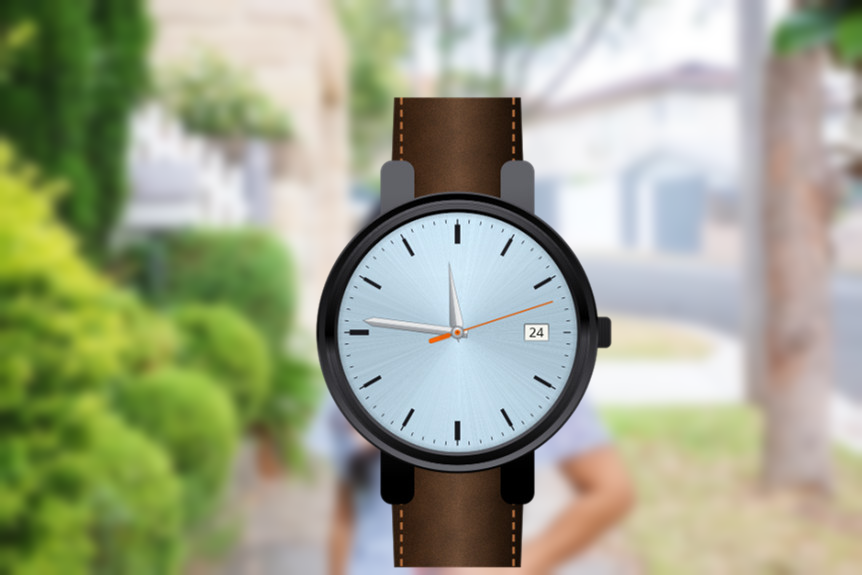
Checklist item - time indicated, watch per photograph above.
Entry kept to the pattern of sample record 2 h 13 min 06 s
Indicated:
11 h 46 min 12 s
